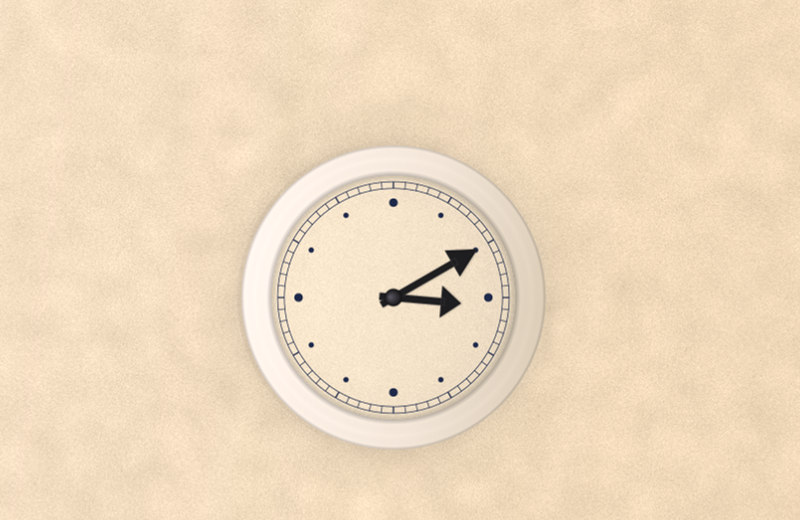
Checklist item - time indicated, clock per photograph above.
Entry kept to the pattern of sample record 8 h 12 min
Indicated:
3 h 10 min
